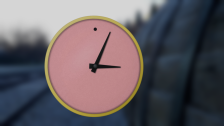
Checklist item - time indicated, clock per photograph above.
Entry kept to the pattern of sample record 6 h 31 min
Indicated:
3 h 04 min
